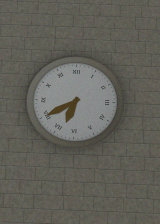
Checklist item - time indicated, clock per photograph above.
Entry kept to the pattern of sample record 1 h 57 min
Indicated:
6 h 40 min
